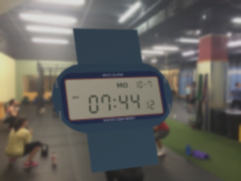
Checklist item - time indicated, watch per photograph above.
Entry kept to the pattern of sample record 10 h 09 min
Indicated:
7 h 44 min
